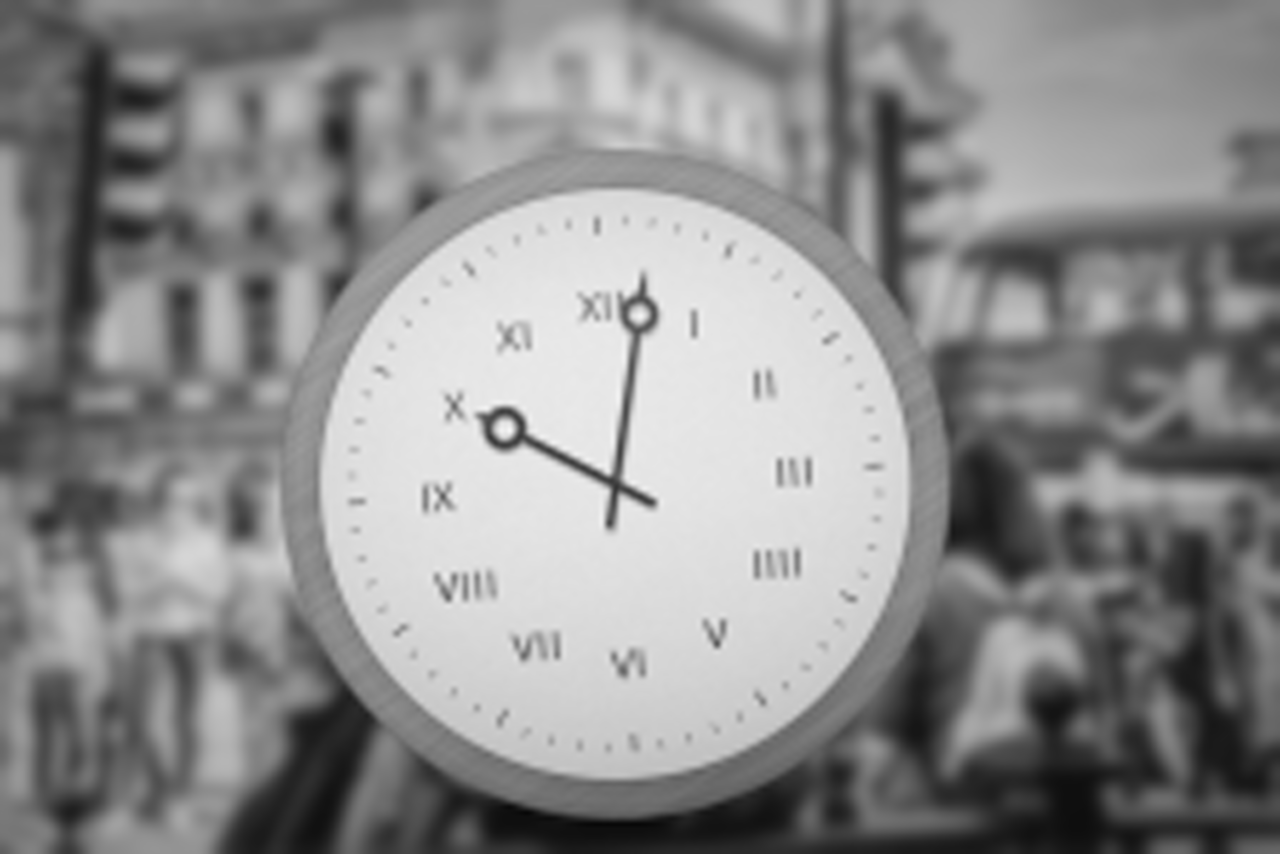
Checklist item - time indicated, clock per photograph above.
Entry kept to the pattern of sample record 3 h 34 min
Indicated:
10 h 02 min
